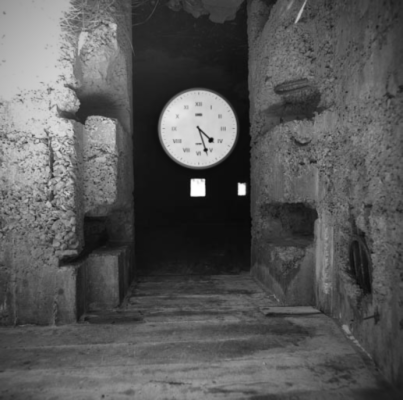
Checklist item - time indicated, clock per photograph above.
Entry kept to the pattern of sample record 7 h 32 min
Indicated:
4 h 27 min
